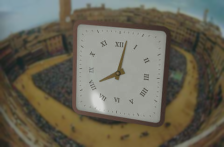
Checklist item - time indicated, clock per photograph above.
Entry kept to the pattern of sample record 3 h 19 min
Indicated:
8 h 02 min
